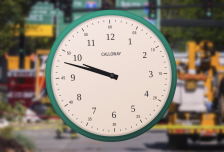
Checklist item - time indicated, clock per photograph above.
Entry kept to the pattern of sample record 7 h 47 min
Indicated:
9 h 48 min
